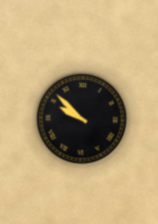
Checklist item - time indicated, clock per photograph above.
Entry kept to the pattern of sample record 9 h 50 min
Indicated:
9 h 52 min
